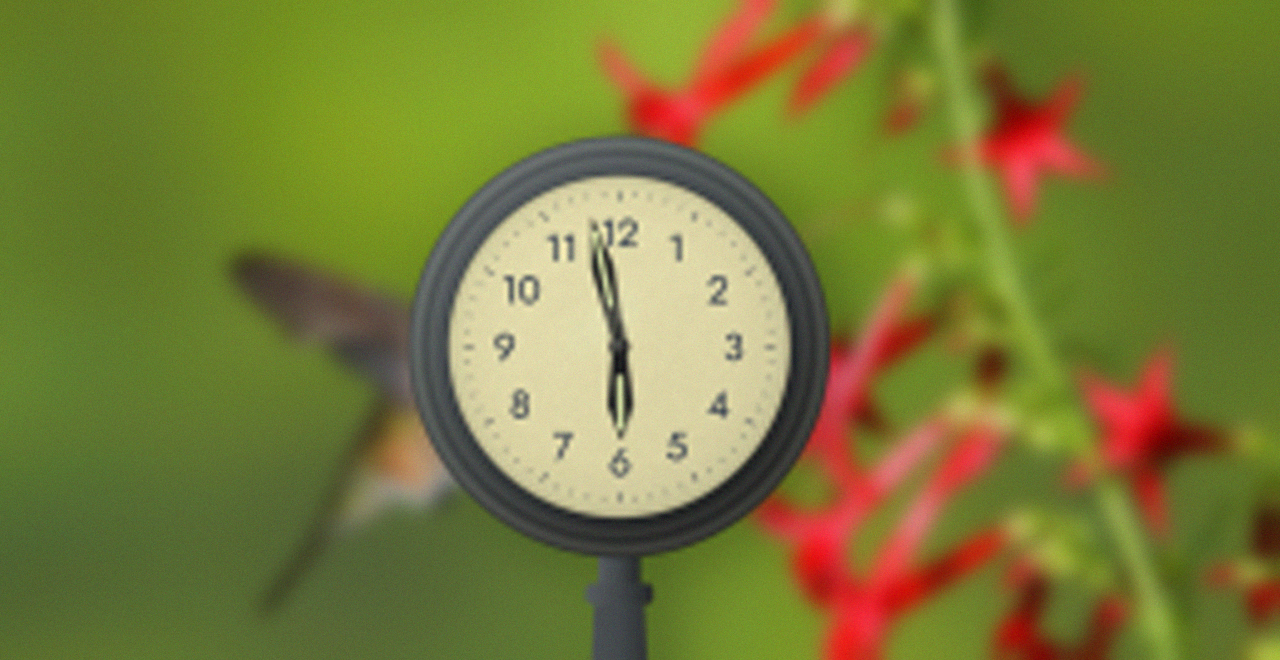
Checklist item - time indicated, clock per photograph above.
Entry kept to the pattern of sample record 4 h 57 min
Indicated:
5 h 58 min
